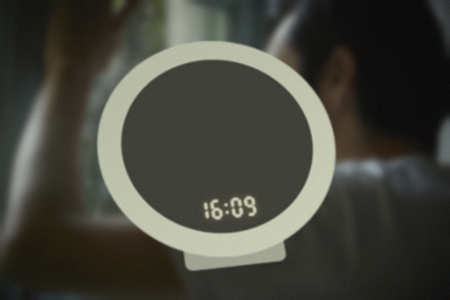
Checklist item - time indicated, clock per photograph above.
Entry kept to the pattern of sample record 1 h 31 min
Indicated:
16 h 09 min
